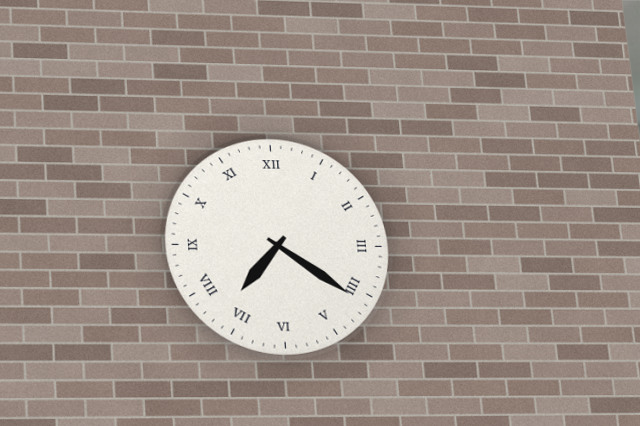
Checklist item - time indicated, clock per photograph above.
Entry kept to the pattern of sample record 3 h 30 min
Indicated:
7 h 21 min
